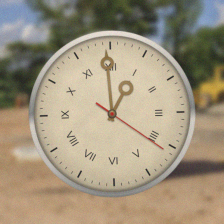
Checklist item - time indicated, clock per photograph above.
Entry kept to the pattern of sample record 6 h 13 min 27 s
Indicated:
12 h 59 min 21 s
